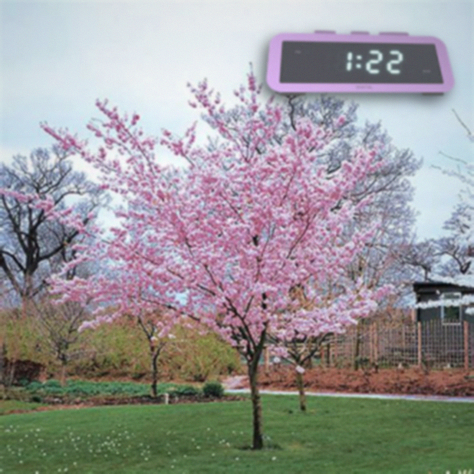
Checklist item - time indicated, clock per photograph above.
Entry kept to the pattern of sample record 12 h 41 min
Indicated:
1 h 22 min
